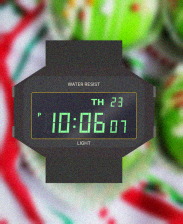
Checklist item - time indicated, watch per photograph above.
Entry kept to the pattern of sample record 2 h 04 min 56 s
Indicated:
10 h 06 min 07 s
